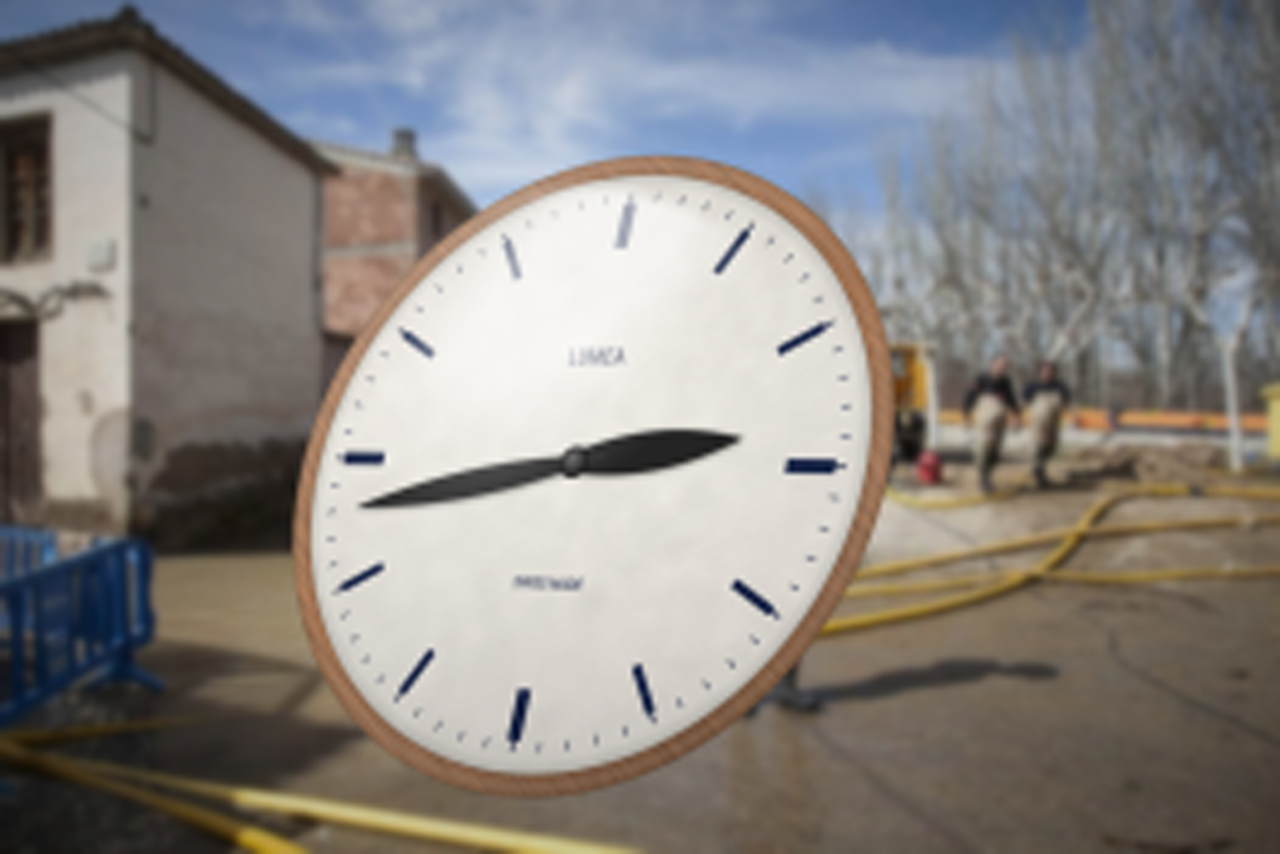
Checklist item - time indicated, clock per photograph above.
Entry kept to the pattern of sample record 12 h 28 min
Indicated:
2 h 43 min
